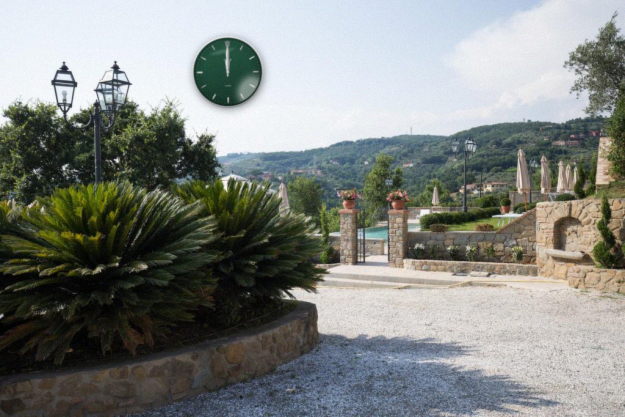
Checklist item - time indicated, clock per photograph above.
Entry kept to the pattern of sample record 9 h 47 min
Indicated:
12 h 00 min
